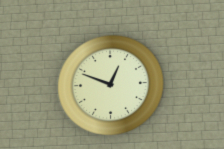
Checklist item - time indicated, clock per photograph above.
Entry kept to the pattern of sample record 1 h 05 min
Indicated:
12 h 49 min
